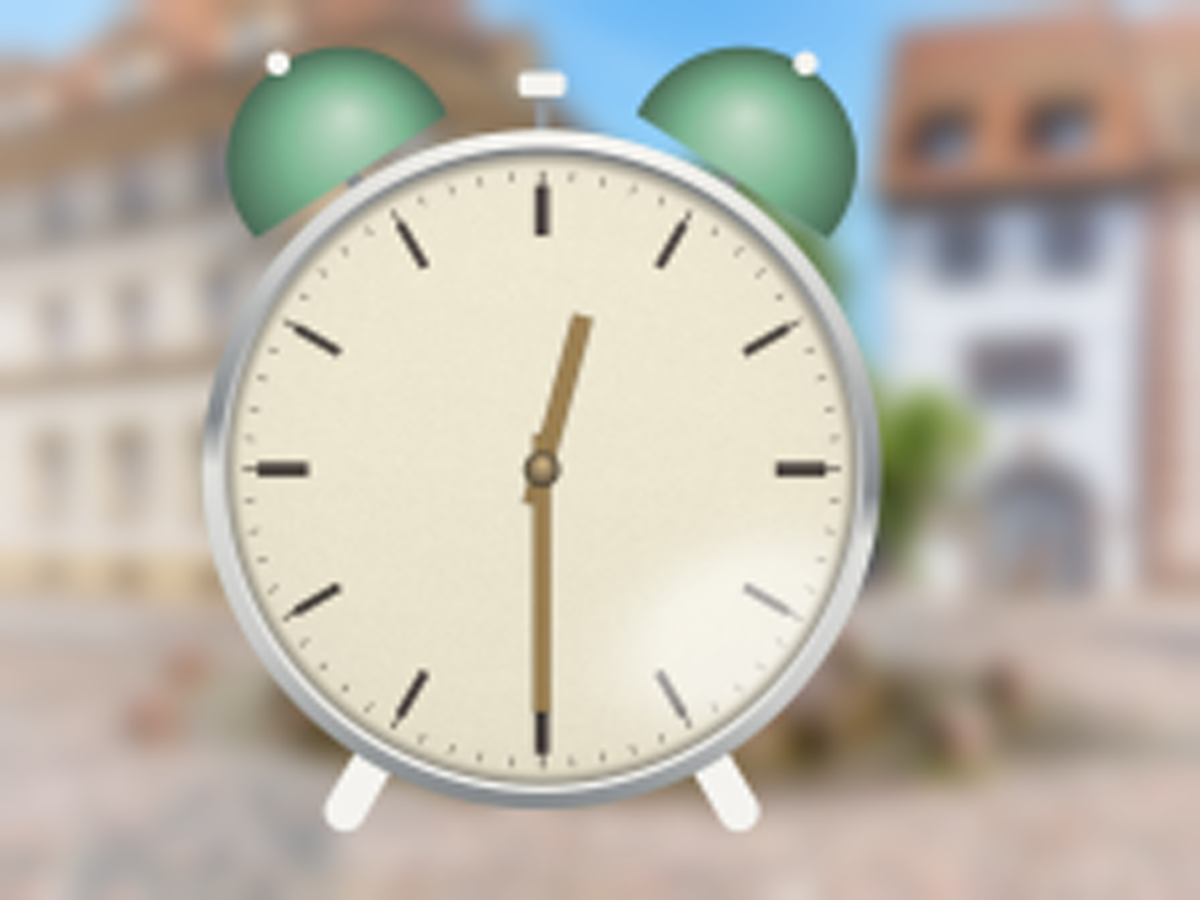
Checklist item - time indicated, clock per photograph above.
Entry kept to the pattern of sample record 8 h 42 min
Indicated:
12 h 30 min
